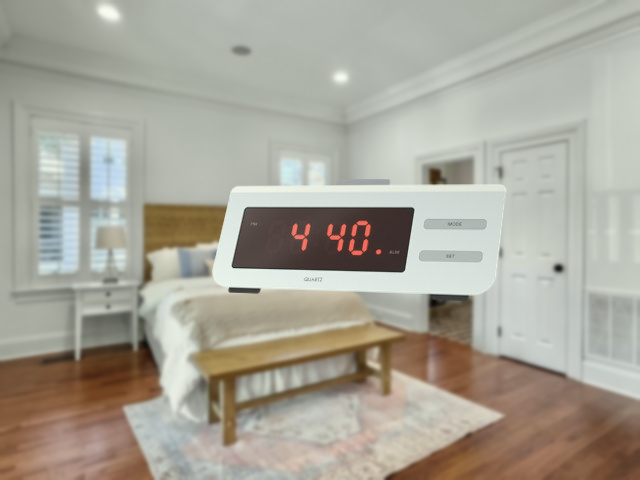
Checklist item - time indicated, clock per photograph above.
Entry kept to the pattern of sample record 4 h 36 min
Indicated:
4 h 40 min
